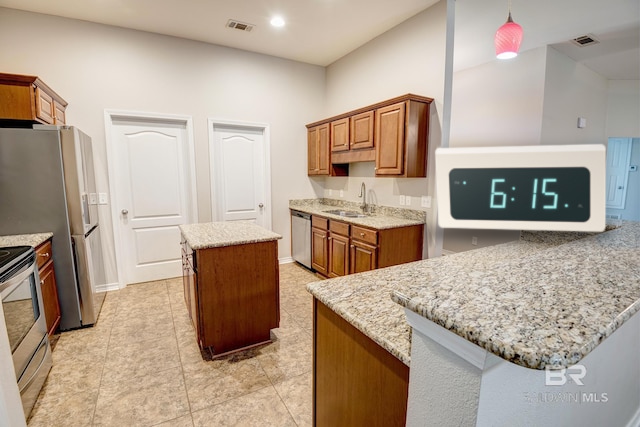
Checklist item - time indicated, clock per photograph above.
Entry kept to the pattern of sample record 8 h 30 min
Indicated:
6 h 15 min
